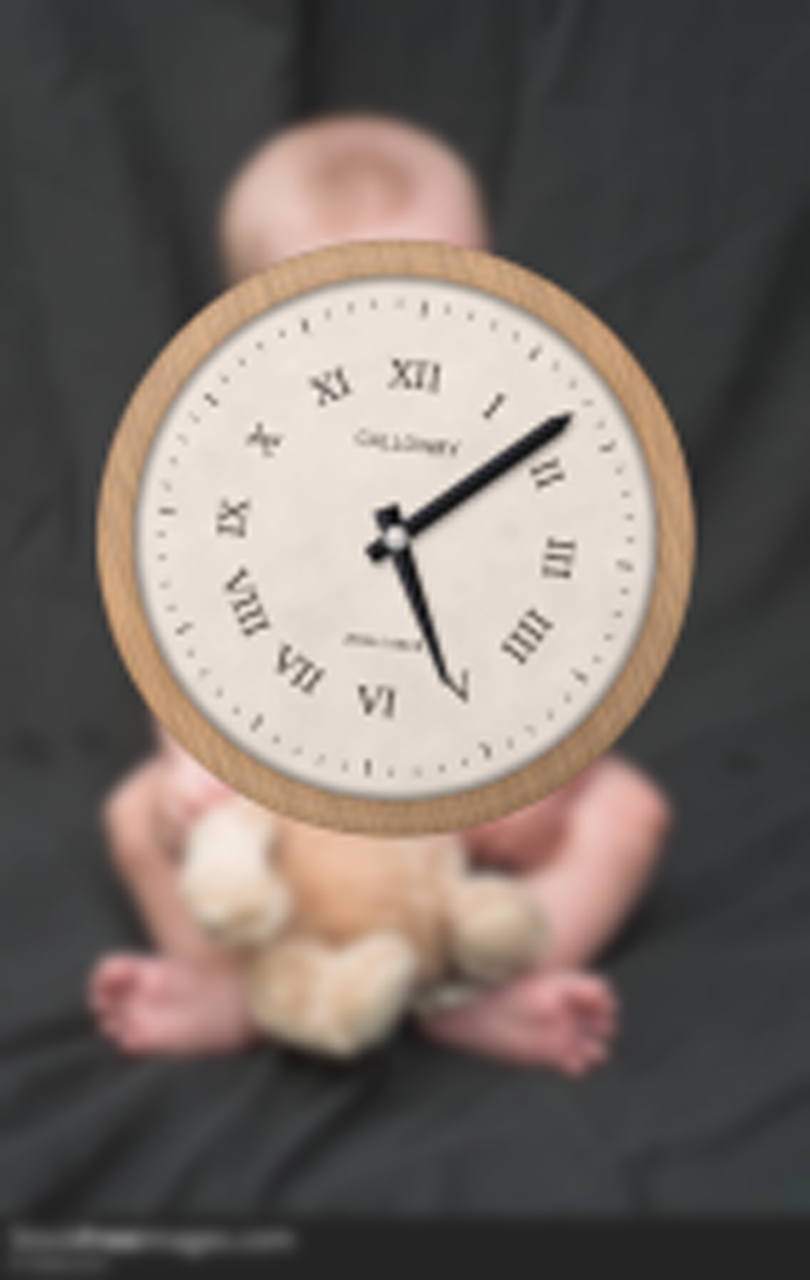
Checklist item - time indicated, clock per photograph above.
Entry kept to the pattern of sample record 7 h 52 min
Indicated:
5 h 08 min
